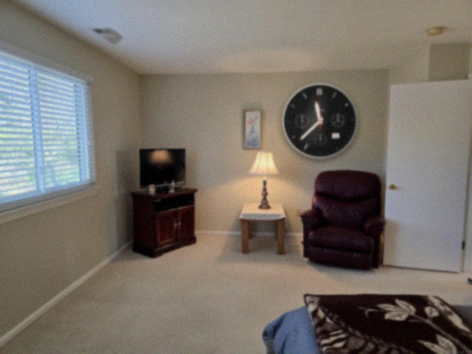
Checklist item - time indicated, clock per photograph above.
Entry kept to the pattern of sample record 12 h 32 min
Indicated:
11 h 38 min
